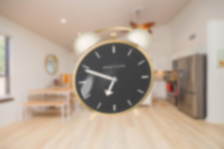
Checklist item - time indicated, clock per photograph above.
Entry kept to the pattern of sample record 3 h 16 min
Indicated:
6 h 49 min
